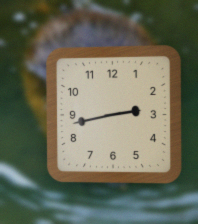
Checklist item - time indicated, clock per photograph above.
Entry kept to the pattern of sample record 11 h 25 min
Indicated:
2 h 43 min
